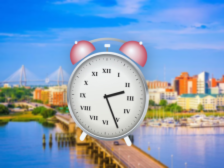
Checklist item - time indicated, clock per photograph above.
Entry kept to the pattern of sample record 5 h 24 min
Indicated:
2 h 26 min
